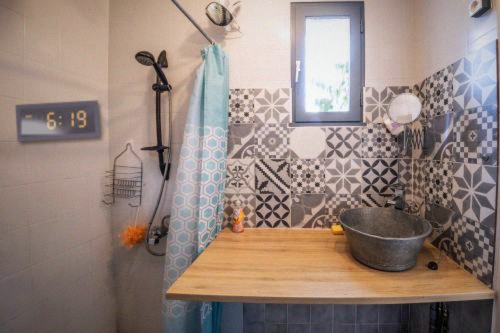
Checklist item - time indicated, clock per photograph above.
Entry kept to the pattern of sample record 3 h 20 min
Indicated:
6 h 19 min
